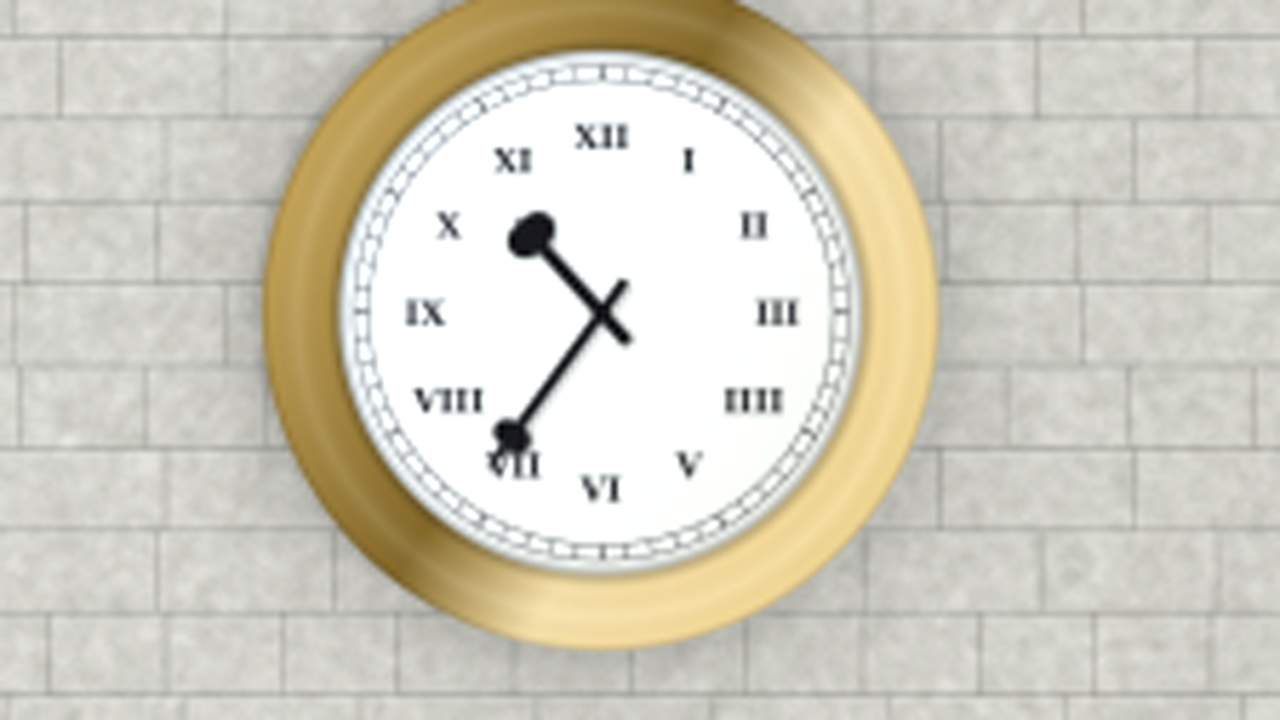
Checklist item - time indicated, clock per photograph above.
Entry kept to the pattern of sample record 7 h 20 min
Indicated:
10 h 36 min
